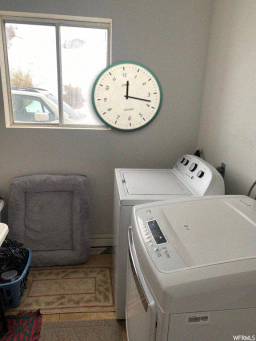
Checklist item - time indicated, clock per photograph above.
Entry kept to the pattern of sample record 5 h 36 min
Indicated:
12 h 18 min
